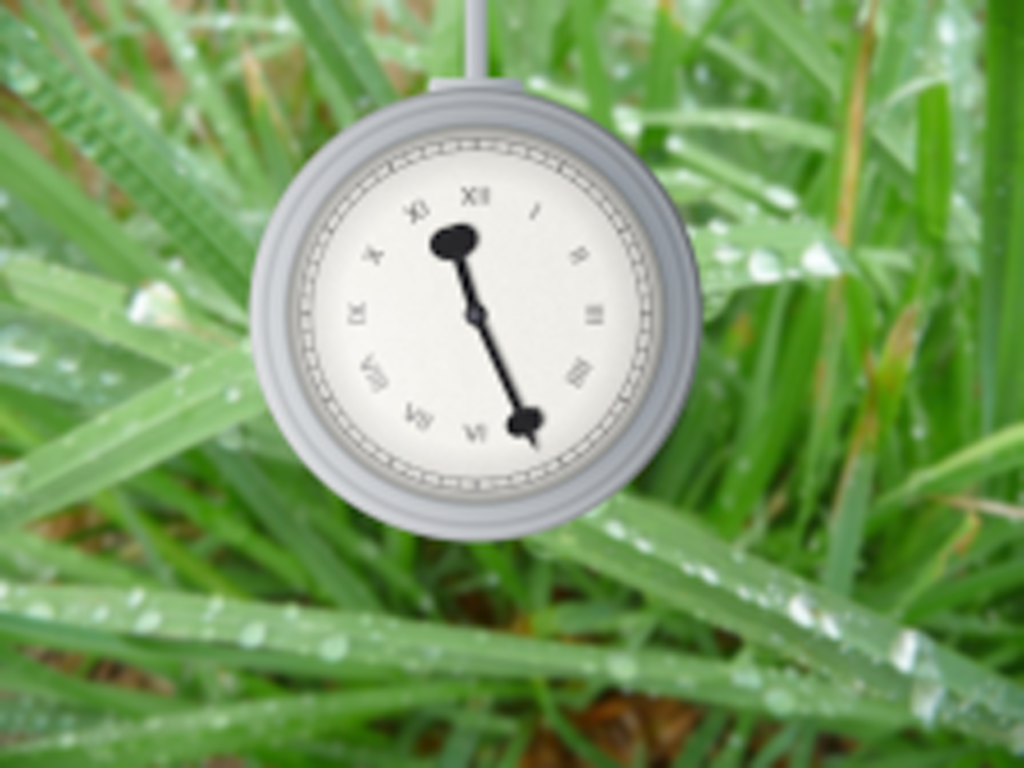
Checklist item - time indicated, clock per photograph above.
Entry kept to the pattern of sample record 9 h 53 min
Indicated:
11 h 26 min
